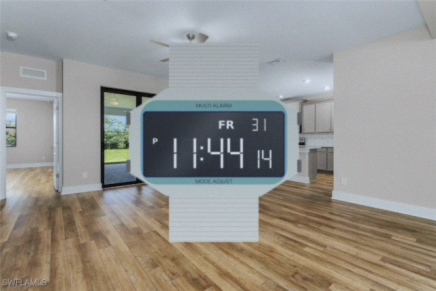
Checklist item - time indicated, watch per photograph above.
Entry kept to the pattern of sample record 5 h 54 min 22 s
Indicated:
11 h 44 min 14 s
